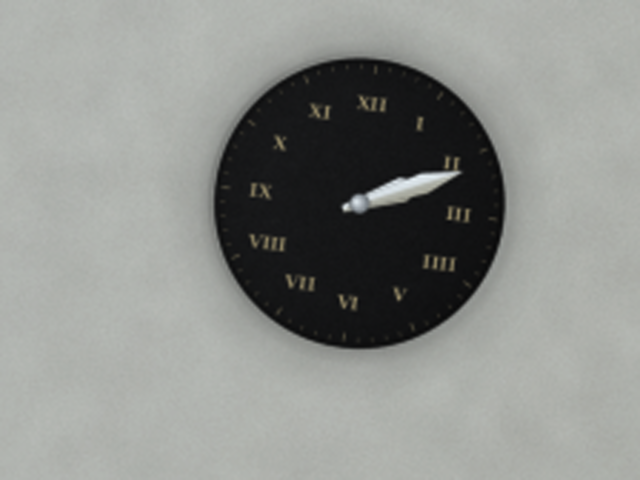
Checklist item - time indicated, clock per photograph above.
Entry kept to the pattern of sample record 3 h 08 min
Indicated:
2 h 11 min
